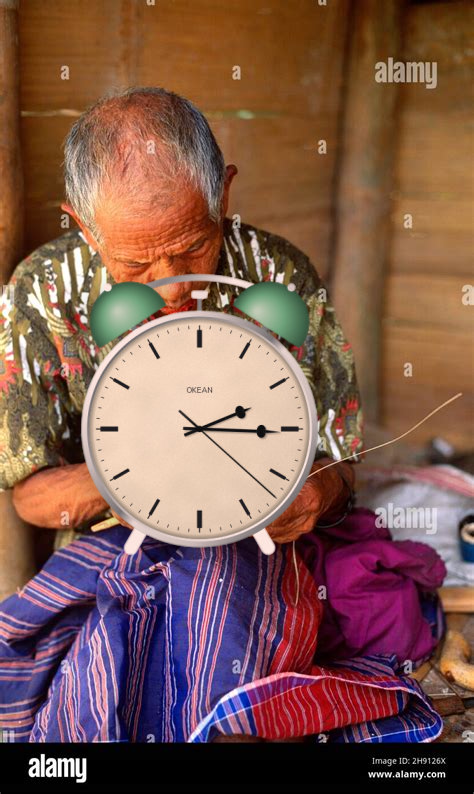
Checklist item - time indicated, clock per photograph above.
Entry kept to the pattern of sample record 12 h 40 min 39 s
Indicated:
2 h 15 min 22 s
